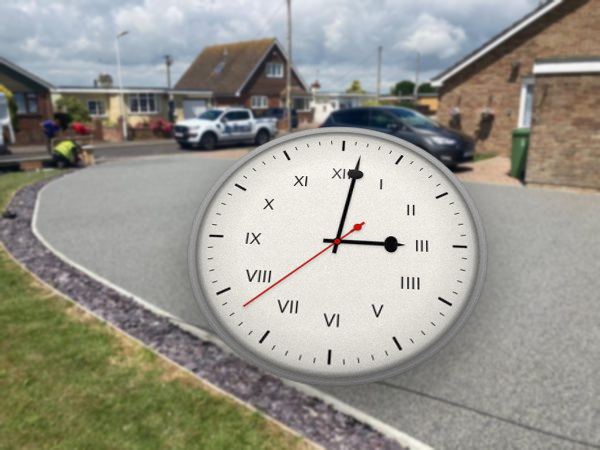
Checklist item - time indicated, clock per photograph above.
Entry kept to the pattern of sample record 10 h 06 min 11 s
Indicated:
3 h 01 min 38 s
